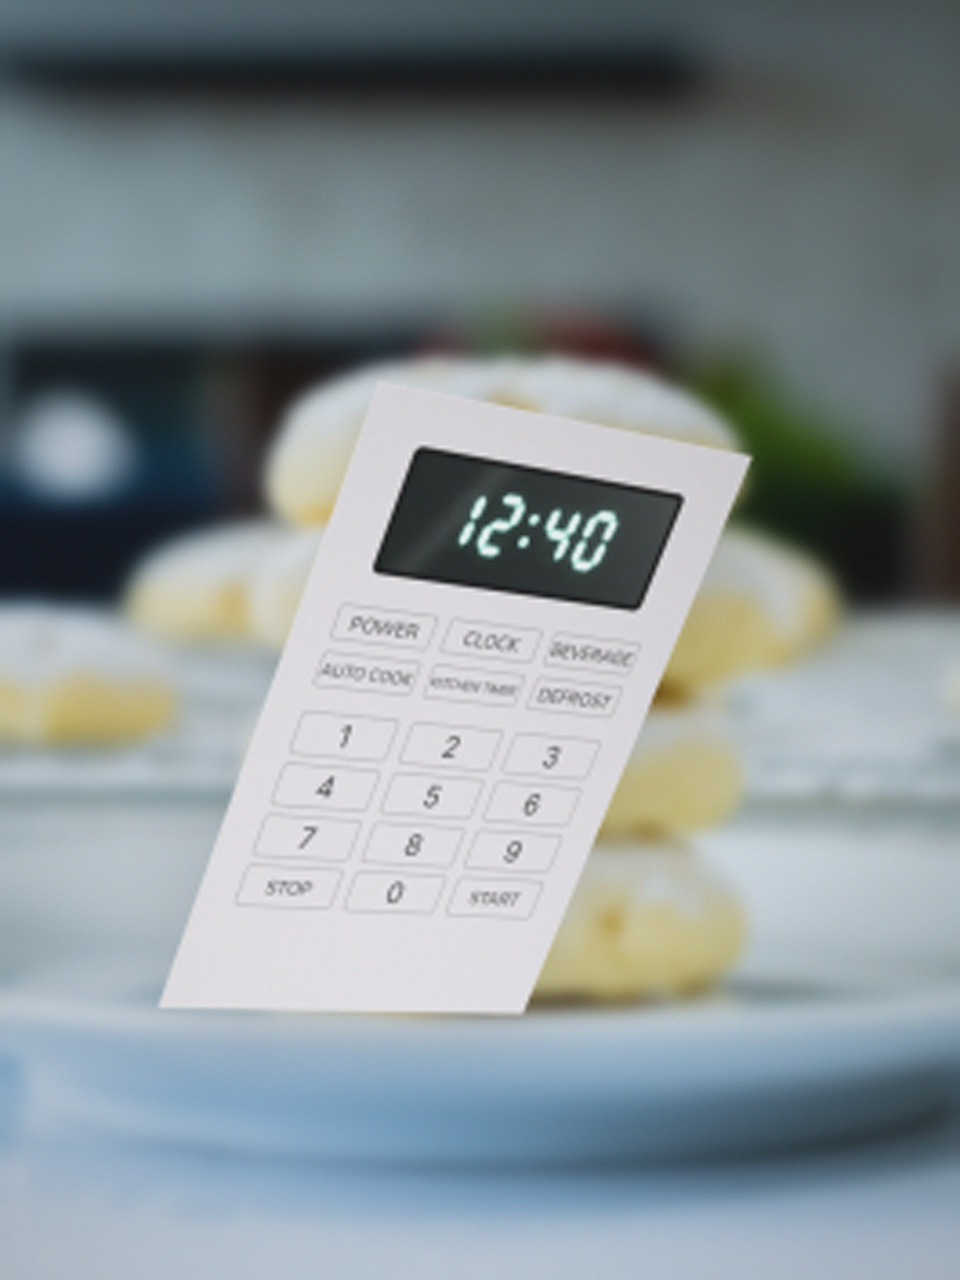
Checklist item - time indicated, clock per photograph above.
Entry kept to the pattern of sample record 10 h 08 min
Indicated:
12 h 40 min
